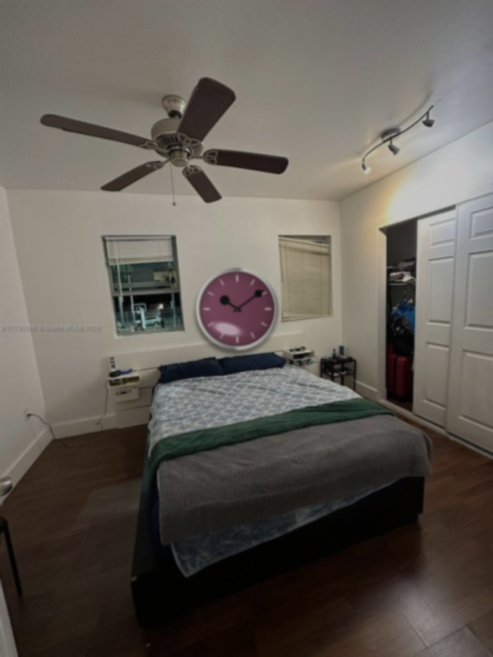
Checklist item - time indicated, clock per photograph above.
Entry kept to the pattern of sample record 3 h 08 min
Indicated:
10 h 09 min
